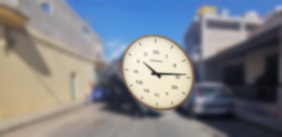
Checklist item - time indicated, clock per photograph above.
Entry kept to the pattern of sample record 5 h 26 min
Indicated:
10 h 14 min
